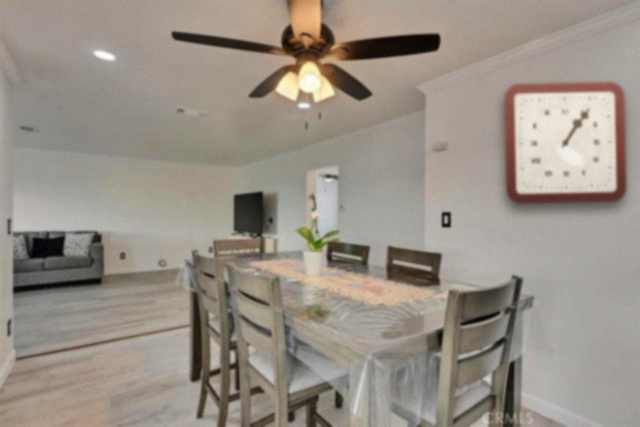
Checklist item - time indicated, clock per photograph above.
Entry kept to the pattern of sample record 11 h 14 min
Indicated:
1 h 06 min
